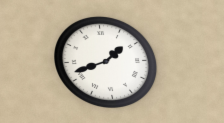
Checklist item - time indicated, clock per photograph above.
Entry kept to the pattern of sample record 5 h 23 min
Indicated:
1 h 42 min
